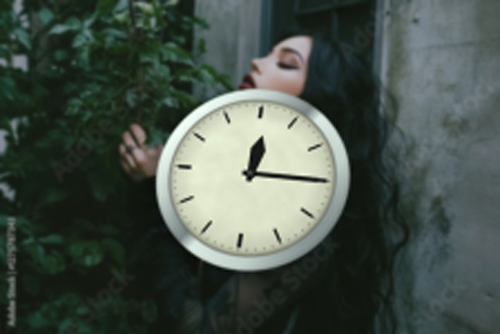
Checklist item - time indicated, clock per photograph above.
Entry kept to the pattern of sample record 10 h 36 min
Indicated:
12 h 15 min
